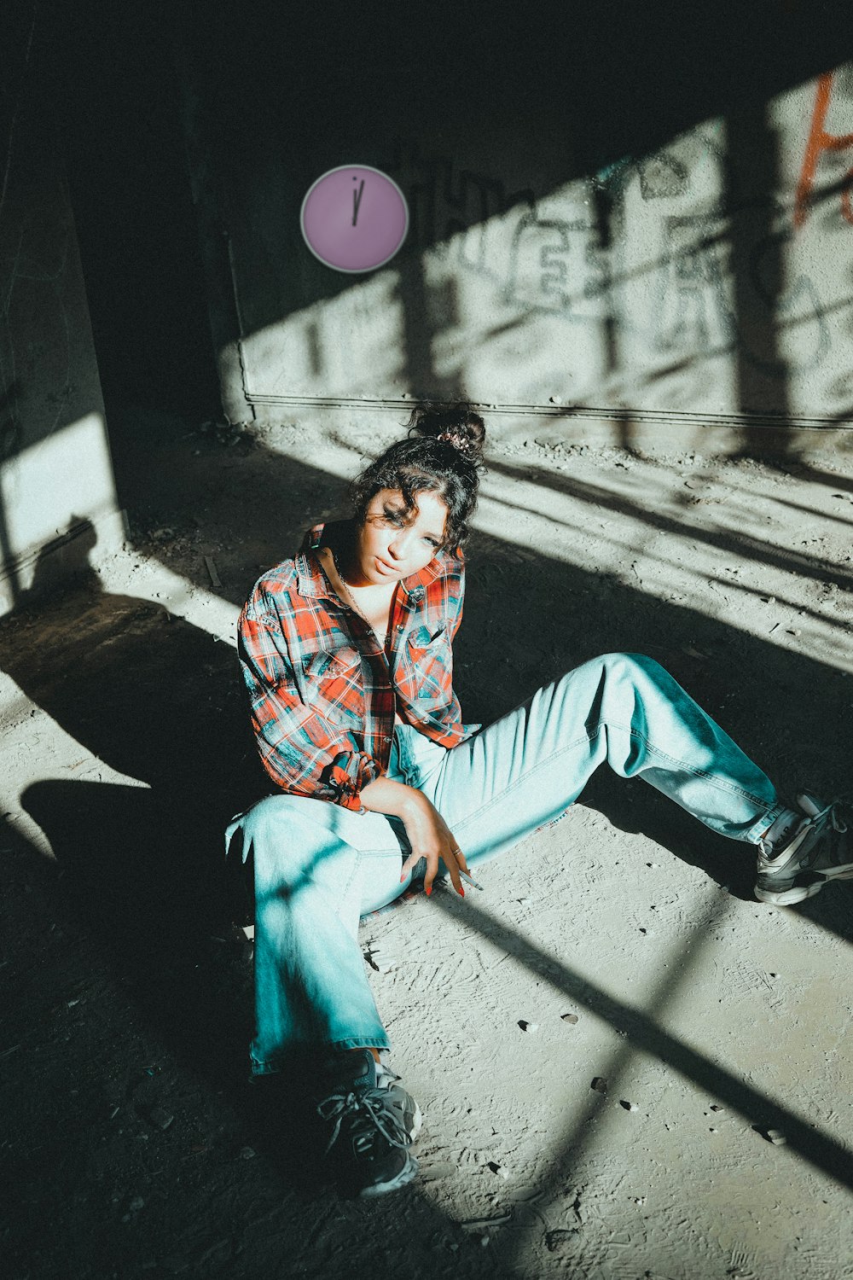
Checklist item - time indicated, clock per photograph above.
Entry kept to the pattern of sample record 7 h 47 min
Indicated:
12 h 02 min
